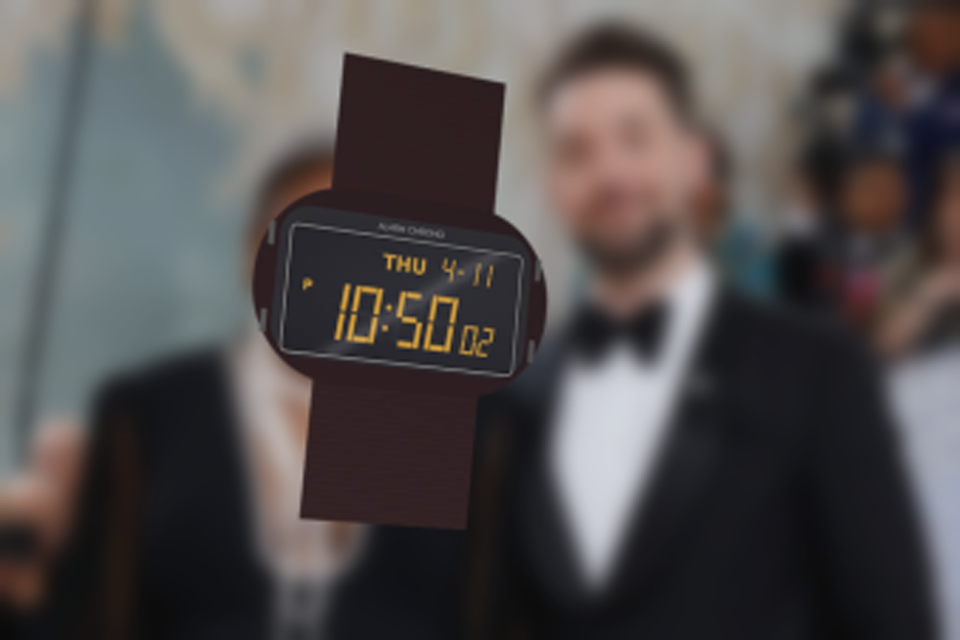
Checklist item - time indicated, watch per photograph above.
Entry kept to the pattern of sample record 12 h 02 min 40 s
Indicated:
10 h 50 min 02 s
